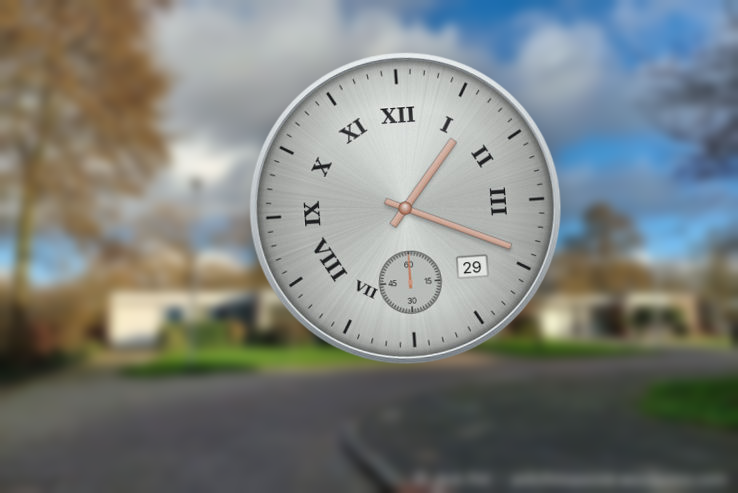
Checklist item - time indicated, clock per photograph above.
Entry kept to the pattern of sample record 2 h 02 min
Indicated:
1 h 19 min
